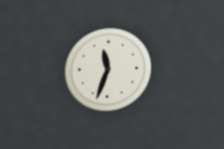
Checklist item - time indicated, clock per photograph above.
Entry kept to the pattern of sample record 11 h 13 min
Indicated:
11 h 33 min
